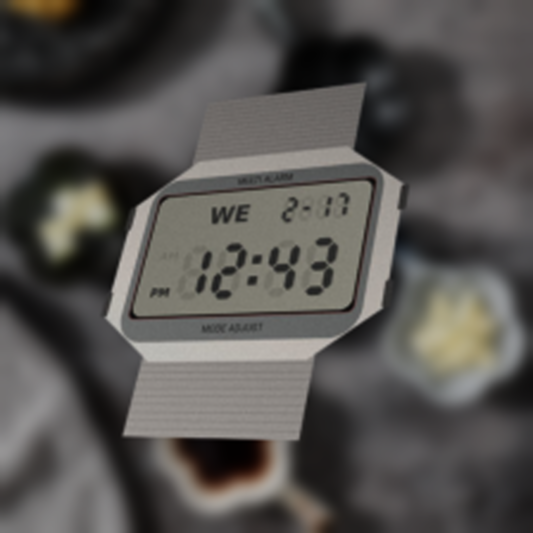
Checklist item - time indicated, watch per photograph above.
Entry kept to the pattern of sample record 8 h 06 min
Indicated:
12 h 43 min
